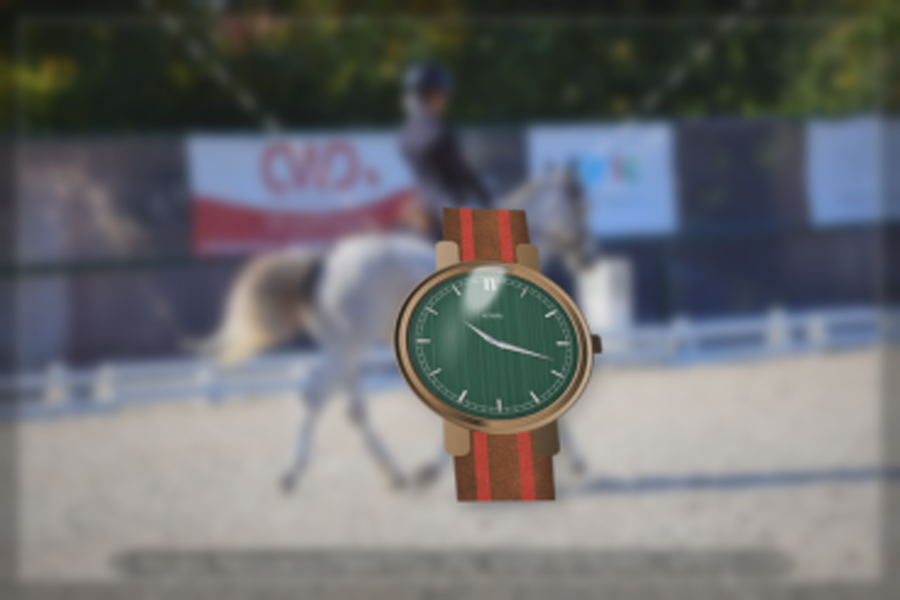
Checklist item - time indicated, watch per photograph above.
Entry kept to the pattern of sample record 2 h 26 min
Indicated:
10 h 18 min
